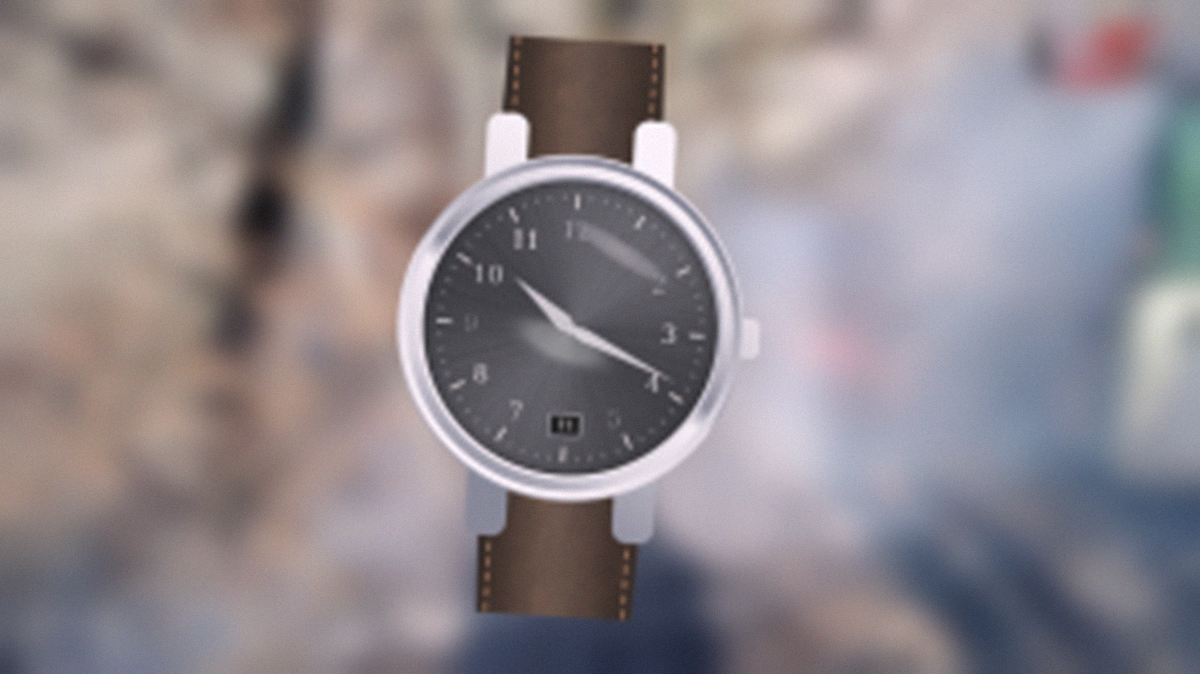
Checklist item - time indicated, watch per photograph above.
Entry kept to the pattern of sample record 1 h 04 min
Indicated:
10 h 19 min
